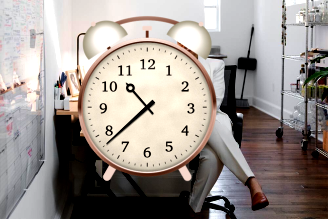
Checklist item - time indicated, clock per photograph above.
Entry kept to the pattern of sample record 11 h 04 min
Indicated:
10 h 38 min
